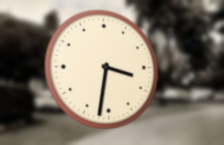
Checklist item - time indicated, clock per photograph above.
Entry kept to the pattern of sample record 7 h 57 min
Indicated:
3 h 32 min
